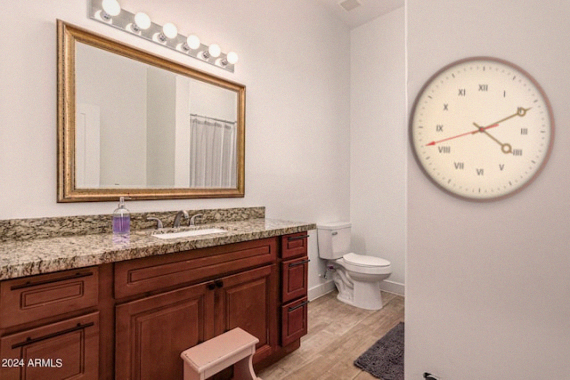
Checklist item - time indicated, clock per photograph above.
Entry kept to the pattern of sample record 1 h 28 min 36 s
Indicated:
4 h 10 min 42 s
